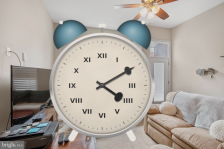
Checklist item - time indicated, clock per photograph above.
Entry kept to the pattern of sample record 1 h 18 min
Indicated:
4 h 10 min
